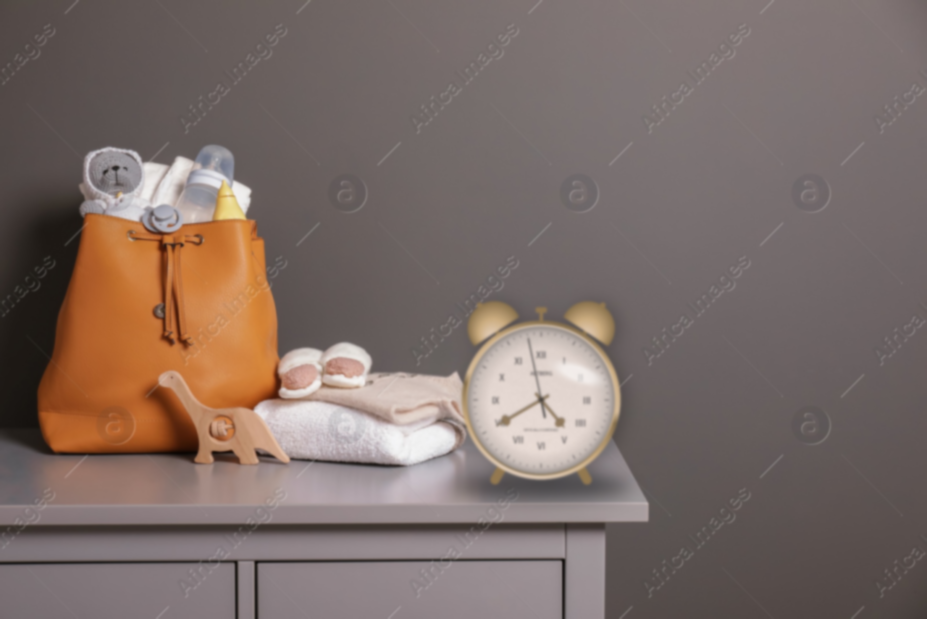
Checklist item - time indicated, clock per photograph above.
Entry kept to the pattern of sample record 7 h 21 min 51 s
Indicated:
4 h 39 min 58 s
